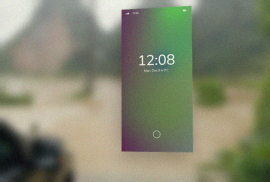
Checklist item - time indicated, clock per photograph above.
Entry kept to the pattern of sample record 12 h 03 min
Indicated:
12 h 08 min
